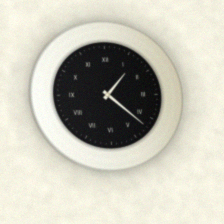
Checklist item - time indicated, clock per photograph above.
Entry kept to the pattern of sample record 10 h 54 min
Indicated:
1 h 22 min
